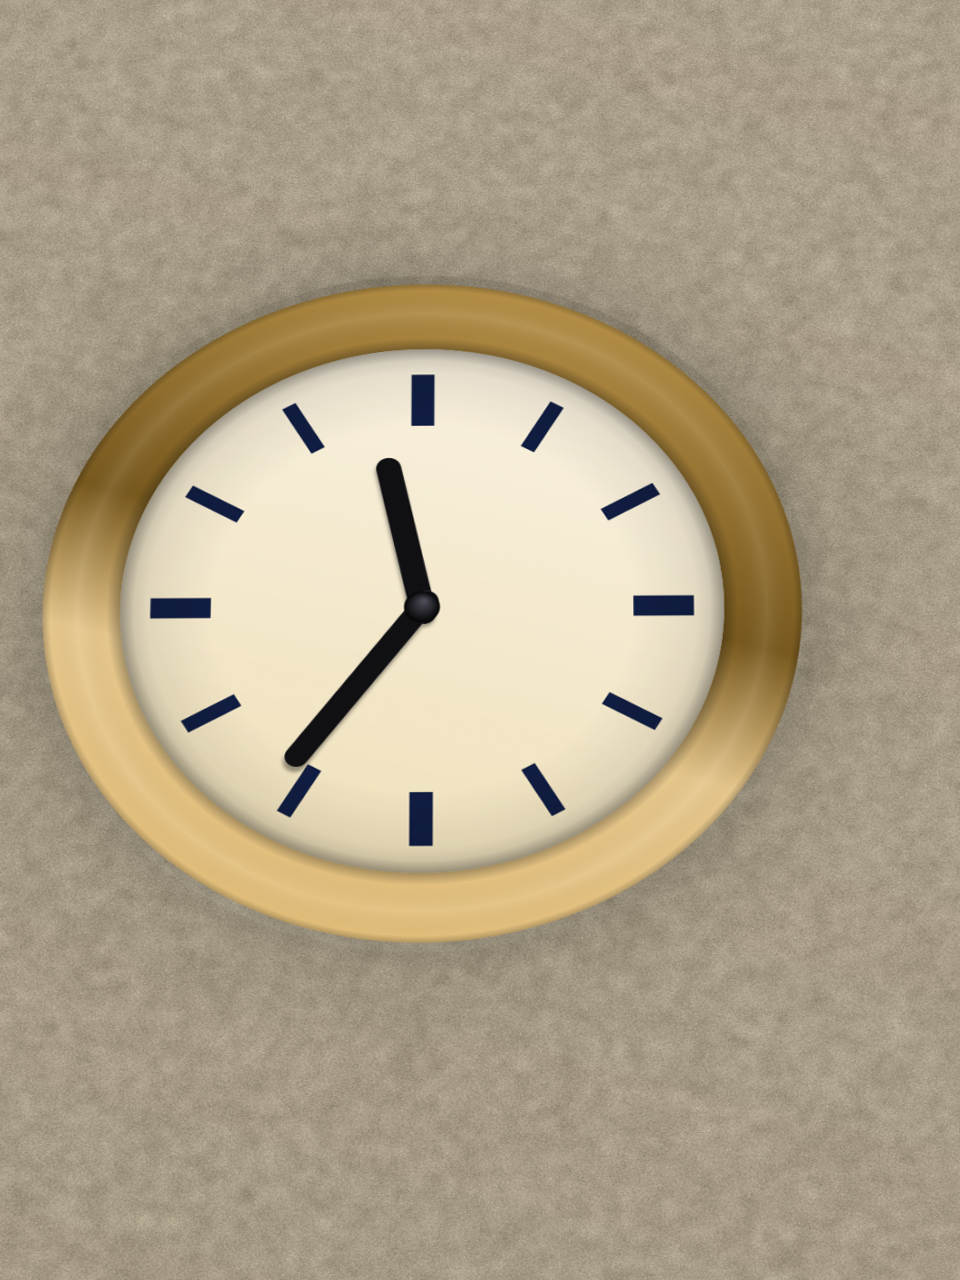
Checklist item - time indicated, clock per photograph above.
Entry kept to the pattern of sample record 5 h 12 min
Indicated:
11 h 36 min
